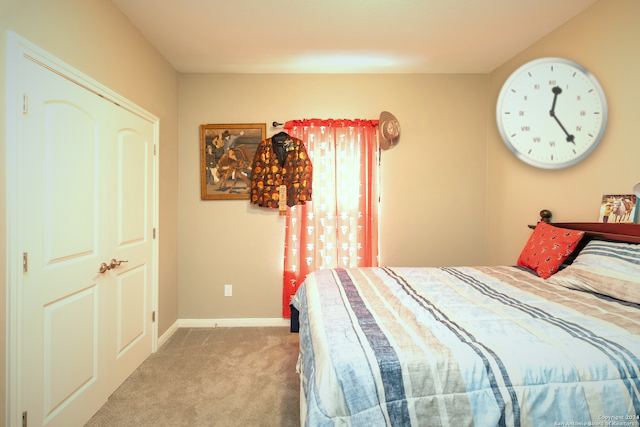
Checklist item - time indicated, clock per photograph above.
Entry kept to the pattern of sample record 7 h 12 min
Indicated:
12 h 24 min
